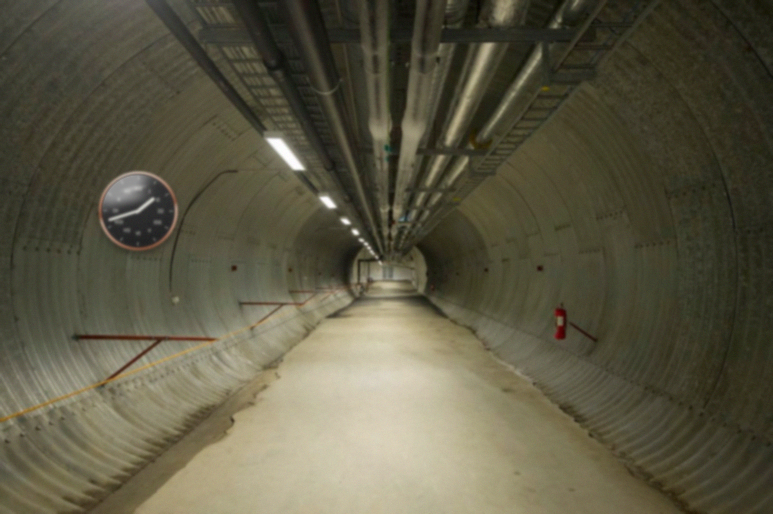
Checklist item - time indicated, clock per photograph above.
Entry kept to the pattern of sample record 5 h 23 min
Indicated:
1 h 42 min
